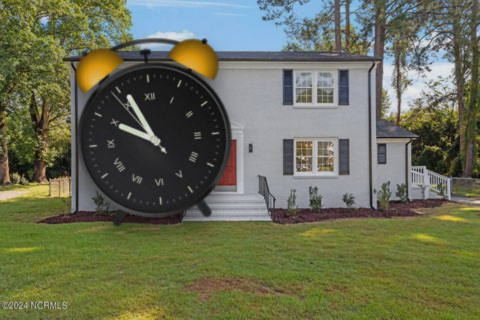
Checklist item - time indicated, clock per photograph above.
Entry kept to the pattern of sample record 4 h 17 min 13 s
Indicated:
9 h 55 min 54 s
